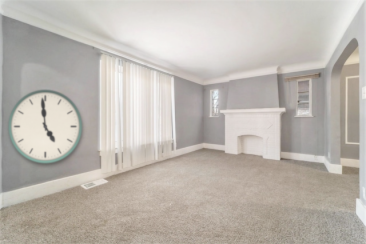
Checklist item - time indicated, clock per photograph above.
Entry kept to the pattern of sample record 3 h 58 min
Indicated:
4 h 59 min
